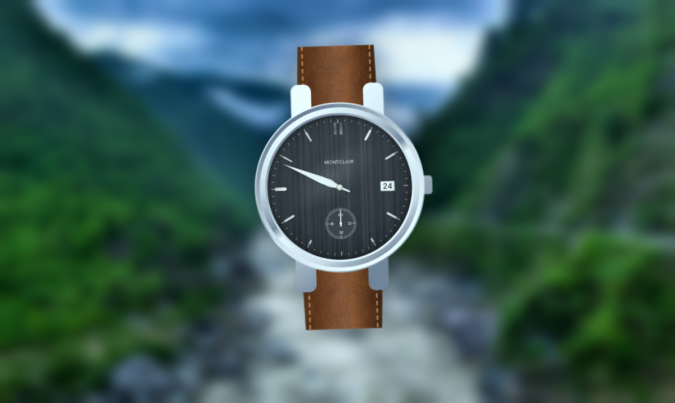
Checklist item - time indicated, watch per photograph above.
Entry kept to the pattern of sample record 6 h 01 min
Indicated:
9 h 49 min
